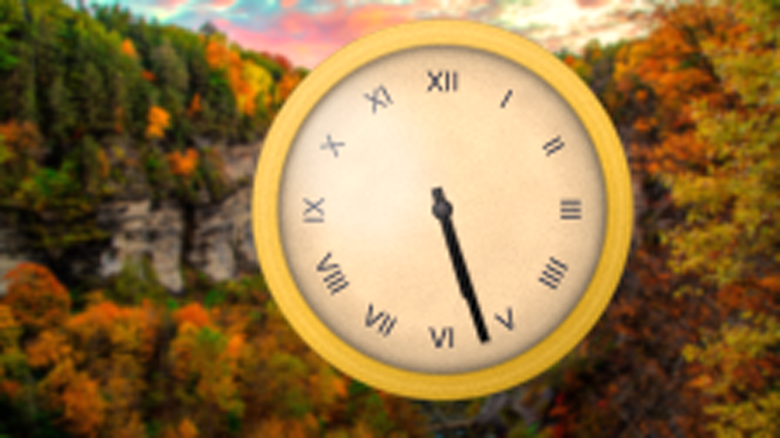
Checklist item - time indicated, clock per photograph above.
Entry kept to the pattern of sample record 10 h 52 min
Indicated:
5 h 27 min
